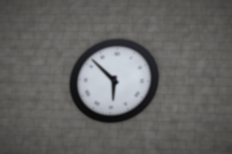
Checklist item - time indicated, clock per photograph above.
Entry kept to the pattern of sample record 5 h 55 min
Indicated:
5 h 52 min
